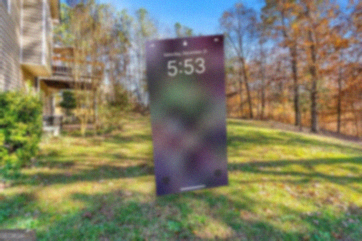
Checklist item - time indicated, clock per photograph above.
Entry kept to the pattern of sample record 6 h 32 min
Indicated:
5 h 53 min
